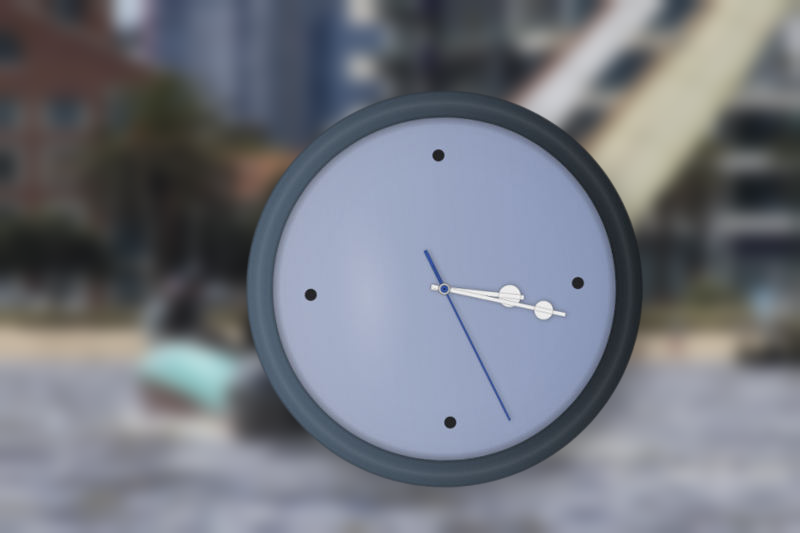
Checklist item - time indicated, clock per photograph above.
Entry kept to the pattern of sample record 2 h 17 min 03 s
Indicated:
3 h 17 min 26 s
